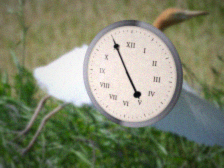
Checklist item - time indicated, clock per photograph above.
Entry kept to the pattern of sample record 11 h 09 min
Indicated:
4 h 55 min
